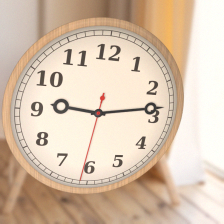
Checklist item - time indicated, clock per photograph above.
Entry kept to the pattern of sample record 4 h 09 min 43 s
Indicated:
9 h 13 min 31 s
